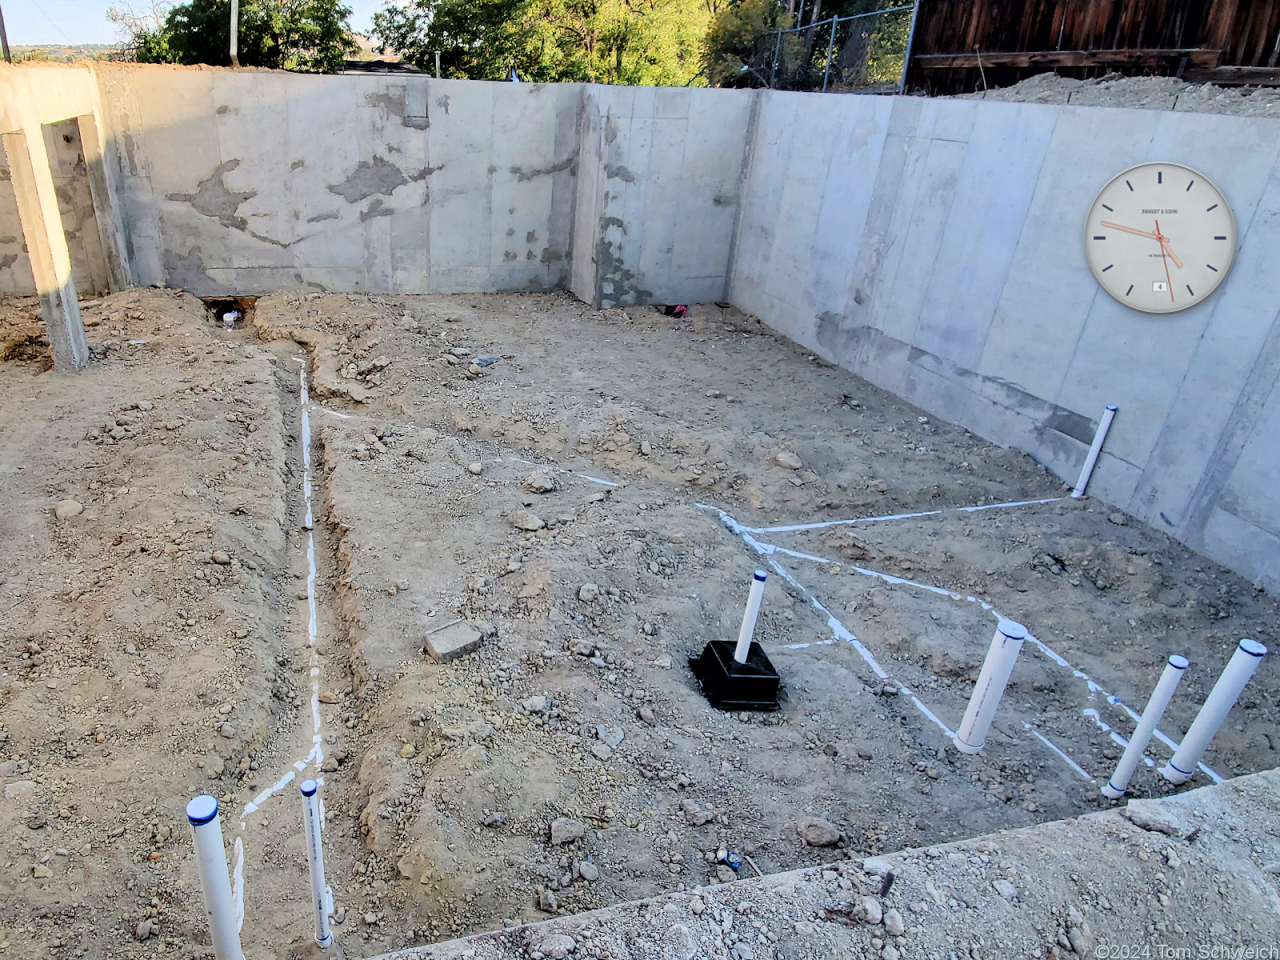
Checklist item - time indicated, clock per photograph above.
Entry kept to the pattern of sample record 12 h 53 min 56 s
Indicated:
4 h 47 min 28 s
